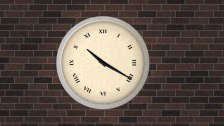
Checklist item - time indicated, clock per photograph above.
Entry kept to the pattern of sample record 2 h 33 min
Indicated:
10 h 20 min
